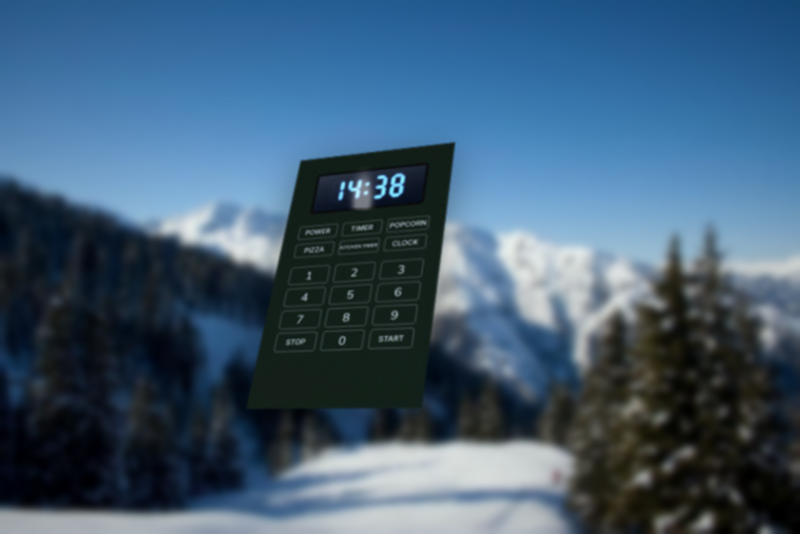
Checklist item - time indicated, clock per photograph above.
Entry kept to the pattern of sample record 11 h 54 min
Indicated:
14 h 38 min
